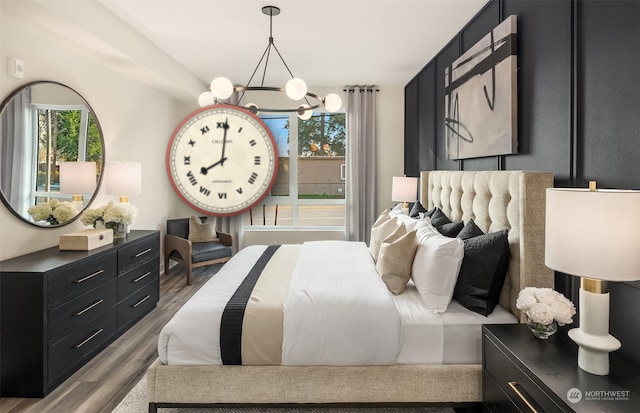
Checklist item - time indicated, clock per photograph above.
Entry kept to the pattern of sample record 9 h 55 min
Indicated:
8 h 01 min
